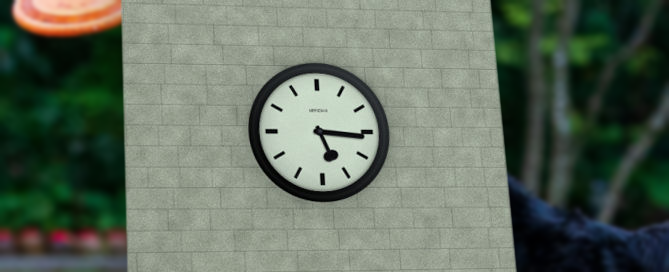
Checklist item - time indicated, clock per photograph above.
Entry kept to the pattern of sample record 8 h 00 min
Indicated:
5 h 16 min
